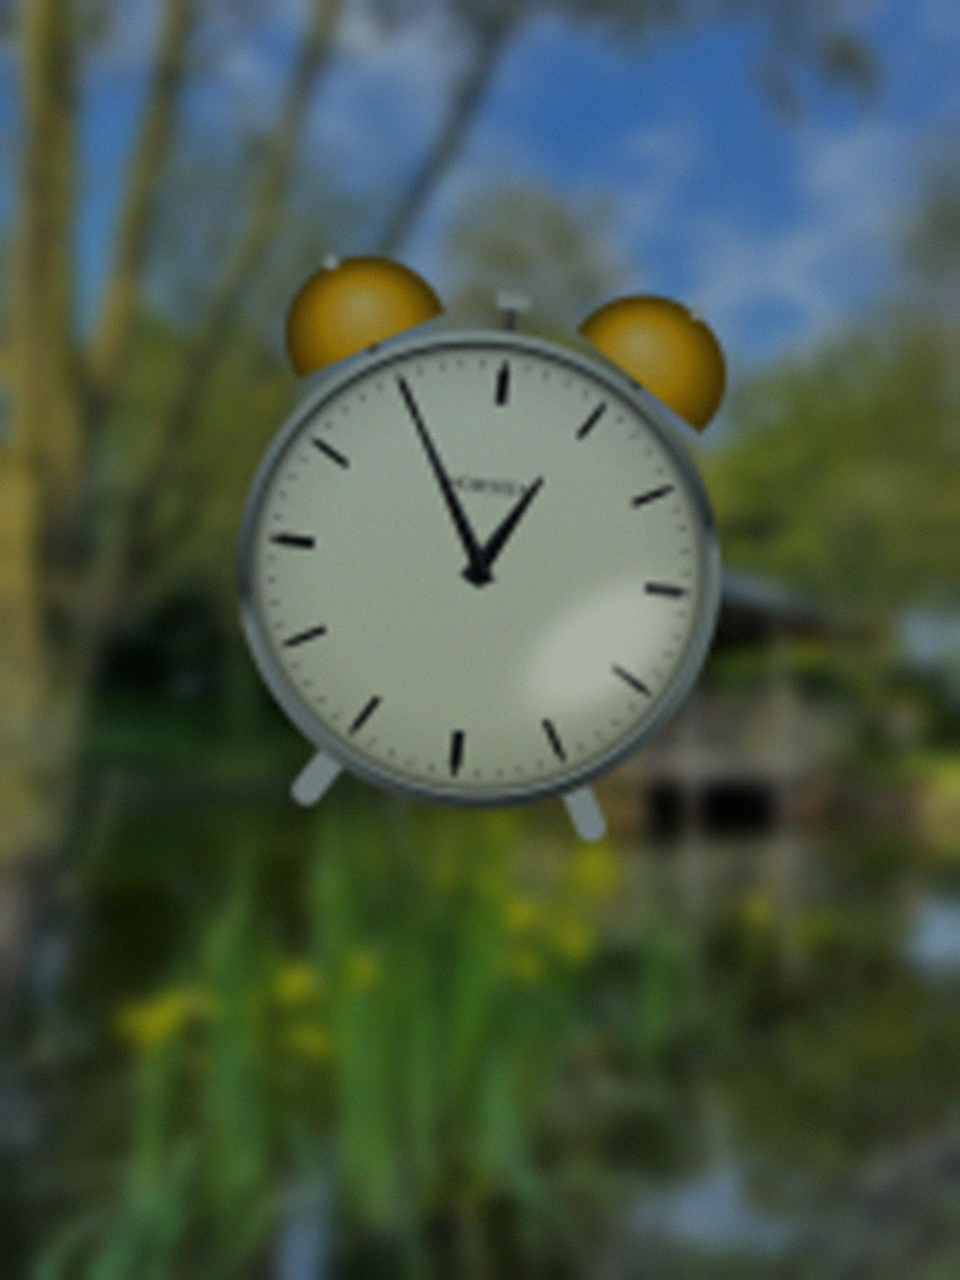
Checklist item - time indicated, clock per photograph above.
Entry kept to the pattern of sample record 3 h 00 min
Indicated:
12 h 55 min
